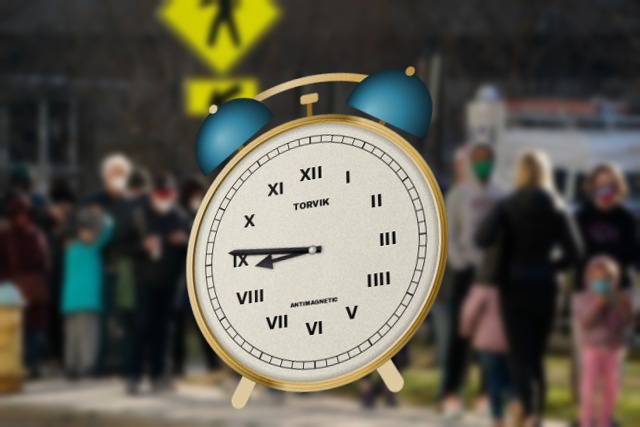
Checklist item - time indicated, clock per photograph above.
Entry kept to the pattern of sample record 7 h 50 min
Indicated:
8 h 46 min
